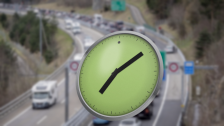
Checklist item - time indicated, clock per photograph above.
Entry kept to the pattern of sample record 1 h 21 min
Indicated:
7 h 09 min
